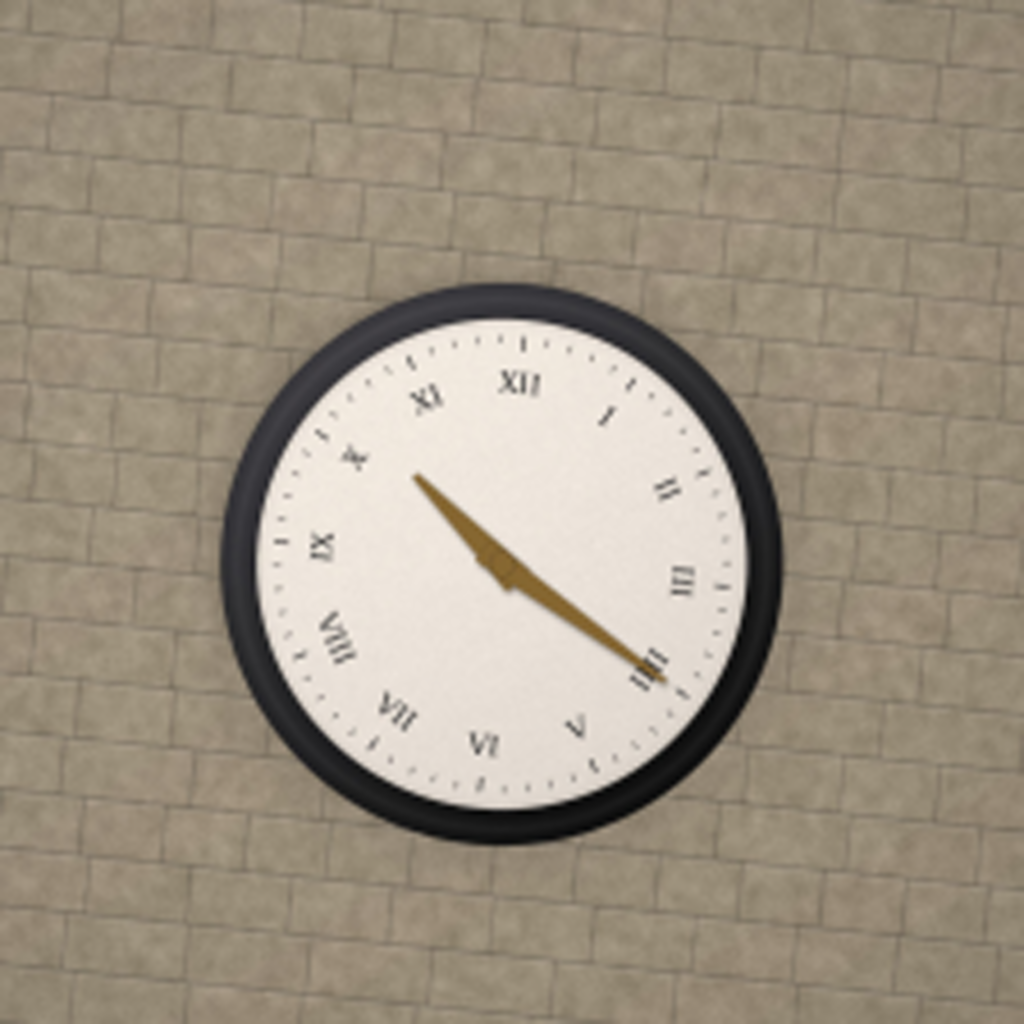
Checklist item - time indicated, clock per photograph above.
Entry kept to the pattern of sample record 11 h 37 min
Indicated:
10 h 20 min
